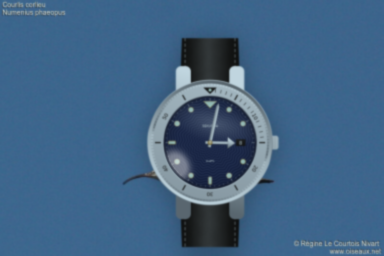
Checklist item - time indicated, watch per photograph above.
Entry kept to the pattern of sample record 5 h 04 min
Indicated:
3 h 02 min
